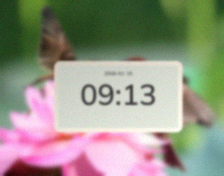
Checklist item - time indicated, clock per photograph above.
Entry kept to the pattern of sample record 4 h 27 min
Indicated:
9 h 13 min
